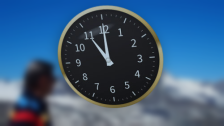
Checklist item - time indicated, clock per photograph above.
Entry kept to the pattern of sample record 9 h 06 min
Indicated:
11 h 00 min
